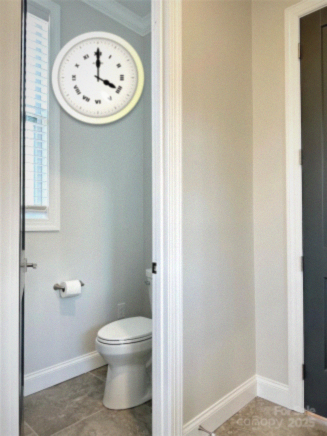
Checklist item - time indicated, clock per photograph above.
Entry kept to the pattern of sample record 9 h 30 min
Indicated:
4 h 00 min
